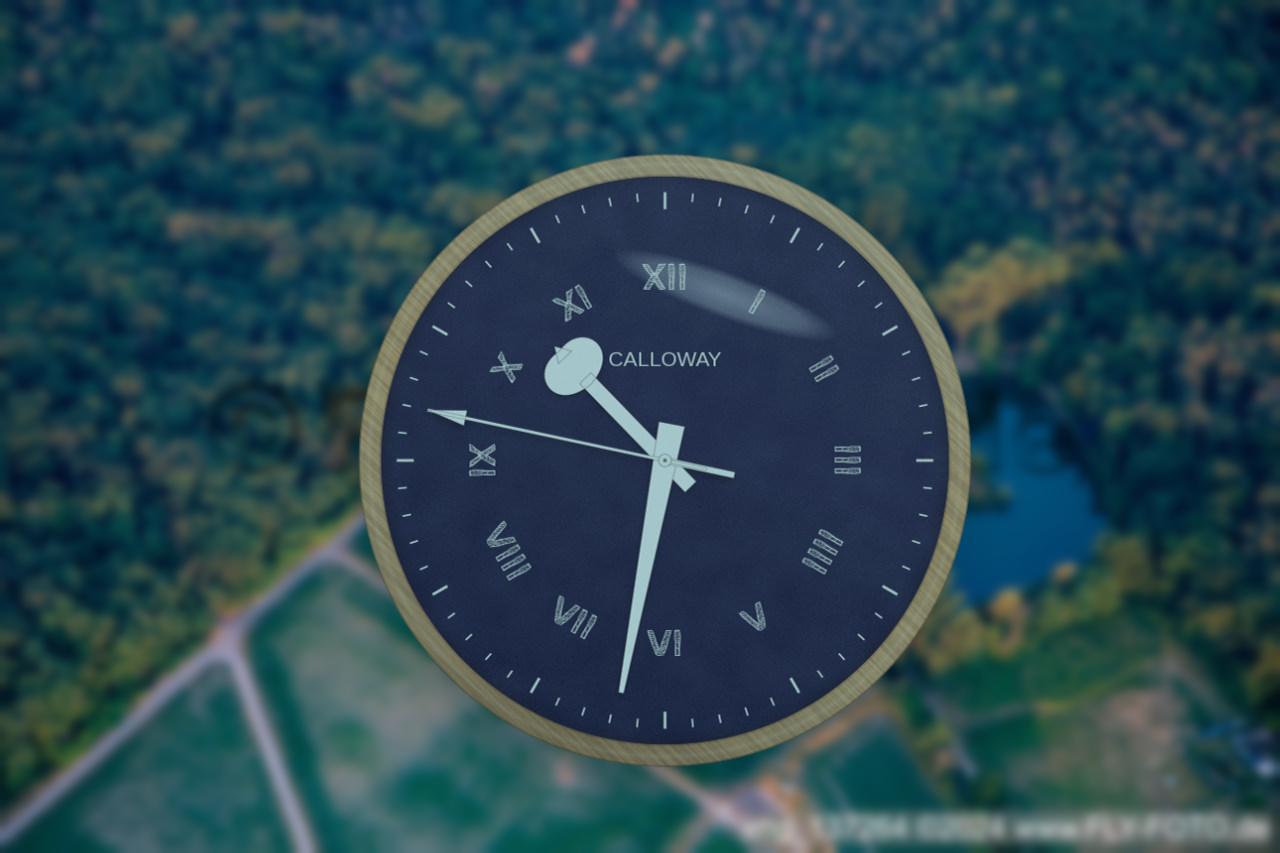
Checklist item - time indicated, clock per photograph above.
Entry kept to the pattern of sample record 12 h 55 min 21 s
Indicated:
10 h 31 min 47 s
